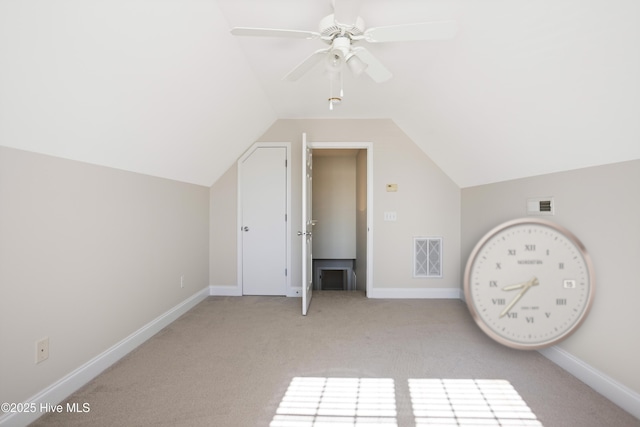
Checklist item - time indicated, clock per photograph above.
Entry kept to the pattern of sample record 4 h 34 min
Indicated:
8 h 37 min
